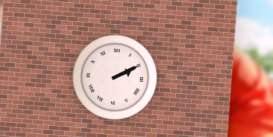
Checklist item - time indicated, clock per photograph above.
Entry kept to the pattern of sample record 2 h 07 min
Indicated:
2 h 10 min
